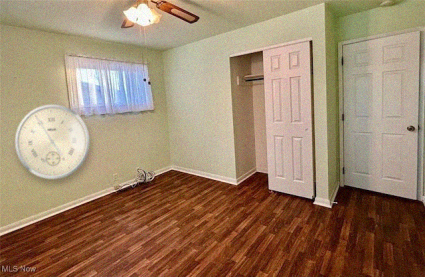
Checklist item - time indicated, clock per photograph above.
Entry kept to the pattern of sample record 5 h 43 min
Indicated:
4 h 55 min
